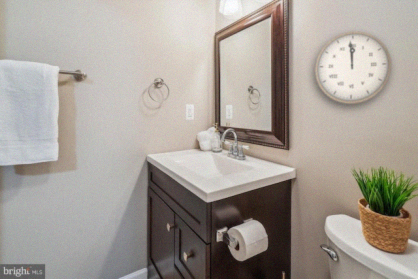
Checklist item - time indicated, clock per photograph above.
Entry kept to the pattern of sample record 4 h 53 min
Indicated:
11 h 59 min
